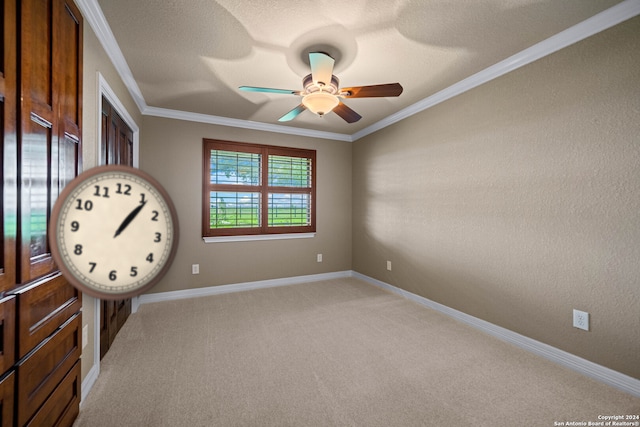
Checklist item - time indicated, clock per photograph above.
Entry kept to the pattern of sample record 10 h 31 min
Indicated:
1 h 06 min
